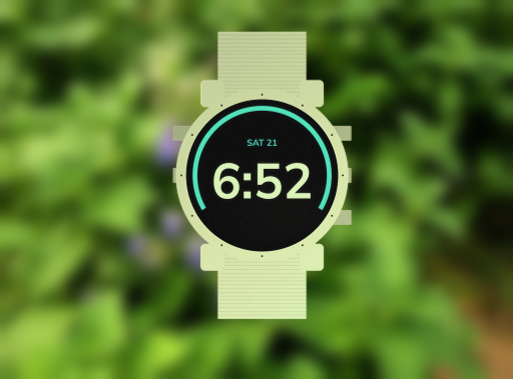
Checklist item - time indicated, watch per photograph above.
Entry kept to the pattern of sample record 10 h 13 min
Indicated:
6 h 52 min
